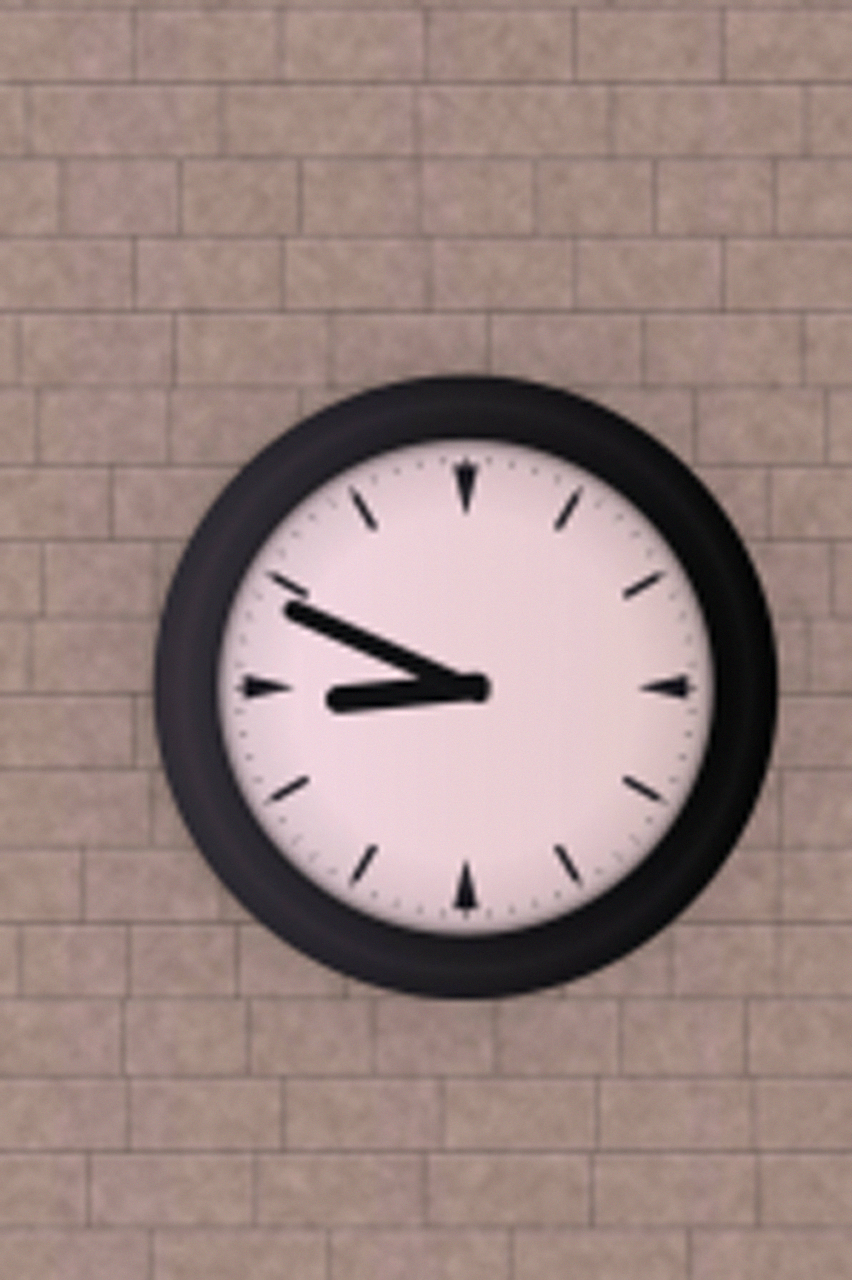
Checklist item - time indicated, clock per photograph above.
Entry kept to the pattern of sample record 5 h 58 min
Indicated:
8 h 49 min
